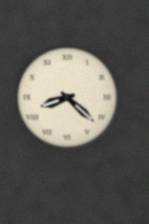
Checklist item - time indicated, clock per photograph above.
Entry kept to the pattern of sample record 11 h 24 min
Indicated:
8 h 22 min
